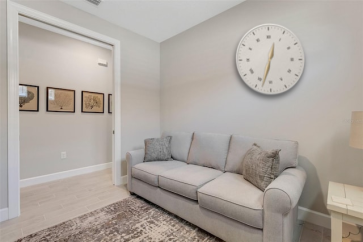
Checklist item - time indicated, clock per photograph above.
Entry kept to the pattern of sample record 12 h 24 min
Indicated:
12 h 33 min
